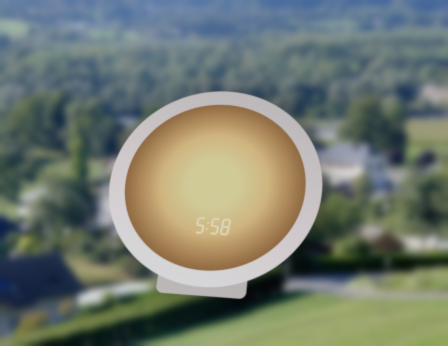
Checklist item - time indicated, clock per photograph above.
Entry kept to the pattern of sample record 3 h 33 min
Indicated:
5 h 58 min
